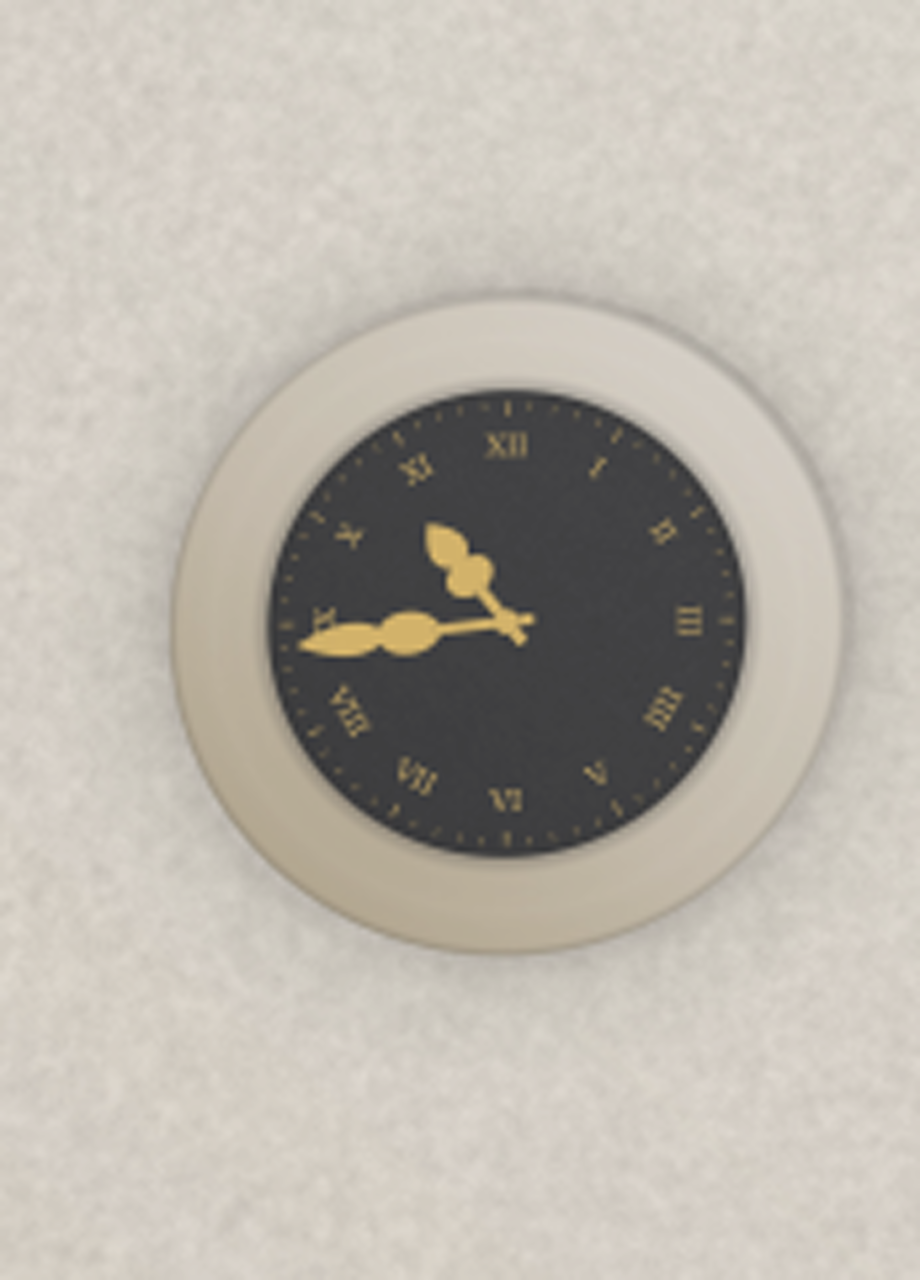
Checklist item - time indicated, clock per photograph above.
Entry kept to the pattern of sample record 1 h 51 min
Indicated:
10 h 44 min
